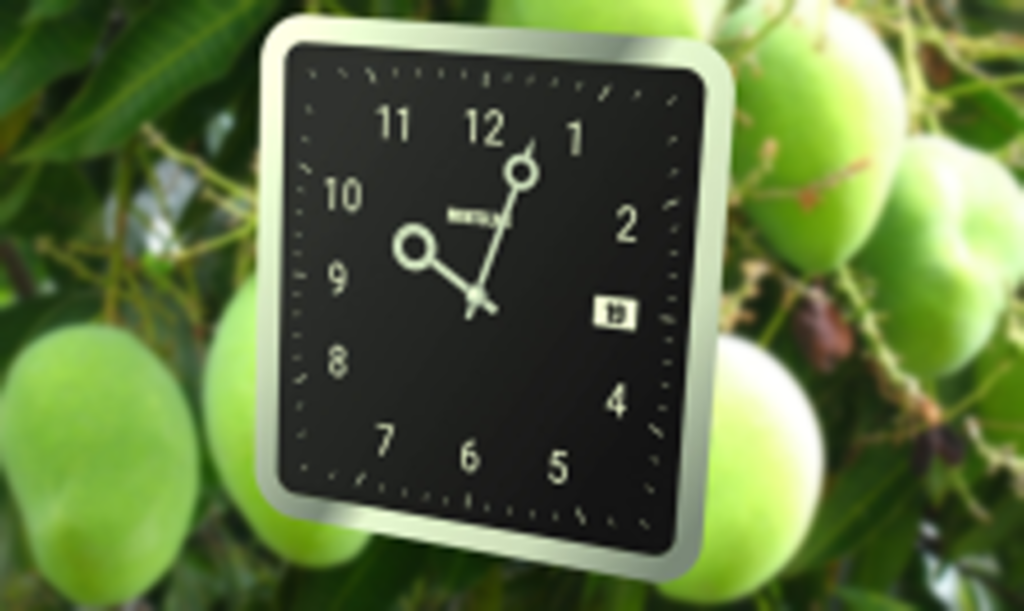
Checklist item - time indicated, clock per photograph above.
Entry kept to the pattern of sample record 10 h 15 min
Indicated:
10 h 03 min
